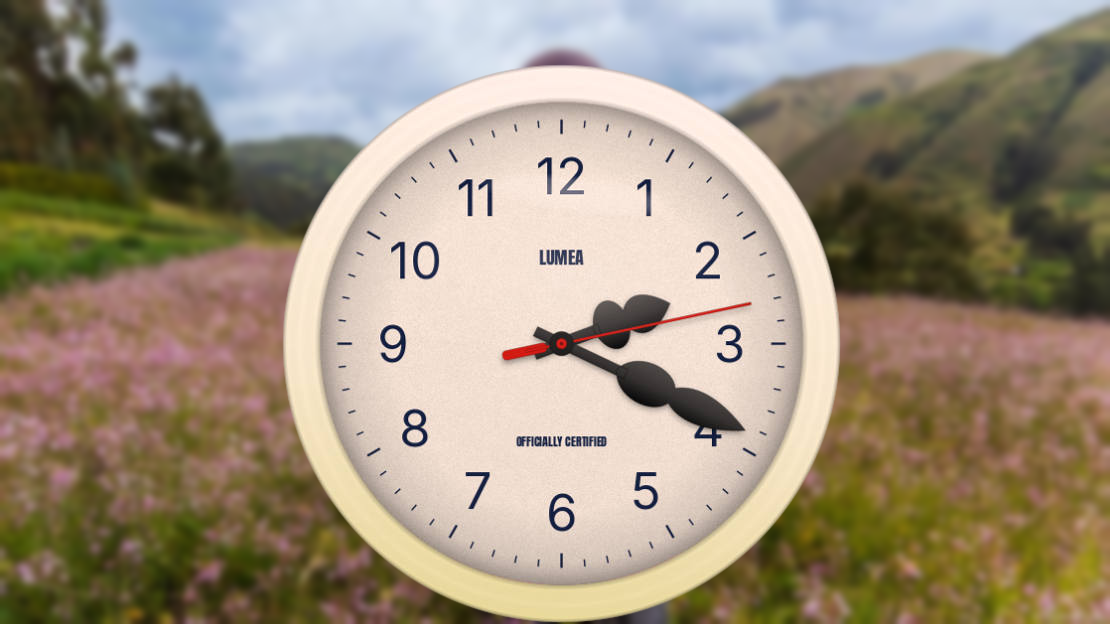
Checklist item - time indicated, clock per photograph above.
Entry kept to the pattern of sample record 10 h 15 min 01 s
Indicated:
2 h 19 min 13 s
